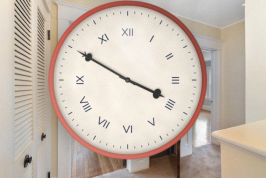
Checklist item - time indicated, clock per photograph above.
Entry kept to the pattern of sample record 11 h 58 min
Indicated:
3 h 50 min
